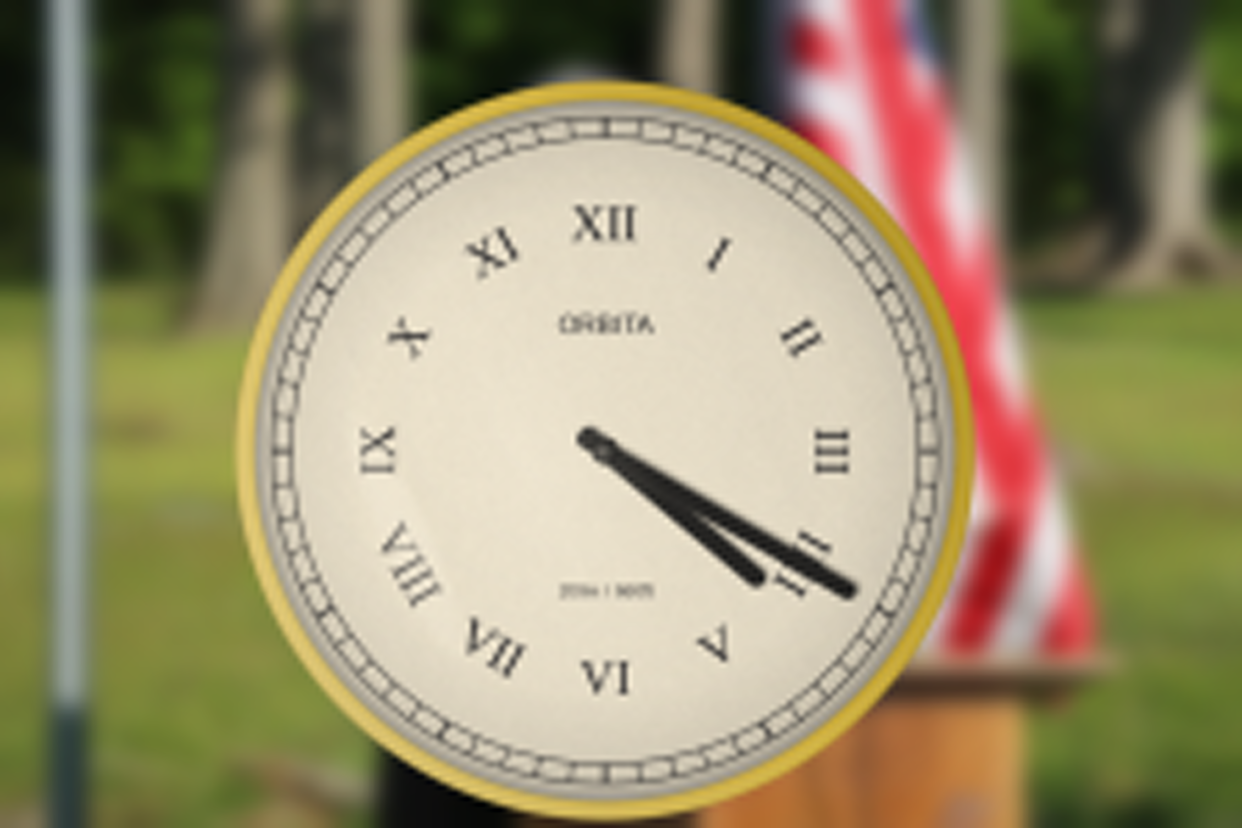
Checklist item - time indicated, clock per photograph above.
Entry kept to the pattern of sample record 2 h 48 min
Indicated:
4 h 20 min
